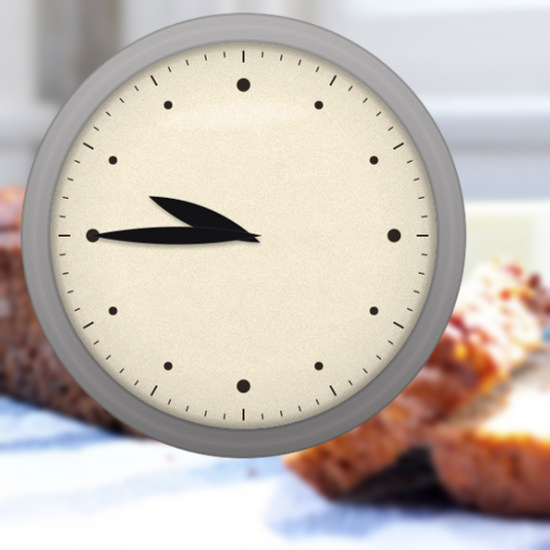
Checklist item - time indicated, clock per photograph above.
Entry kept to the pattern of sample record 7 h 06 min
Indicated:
9 h 45 min
